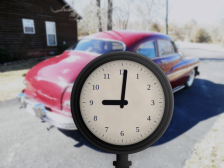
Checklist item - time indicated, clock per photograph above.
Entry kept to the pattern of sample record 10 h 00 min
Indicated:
9 h 01 min
